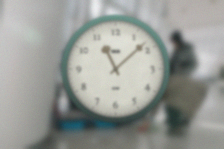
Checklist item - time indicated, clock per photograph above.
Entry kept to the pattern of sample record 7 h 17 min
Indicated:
11 h 08 min
